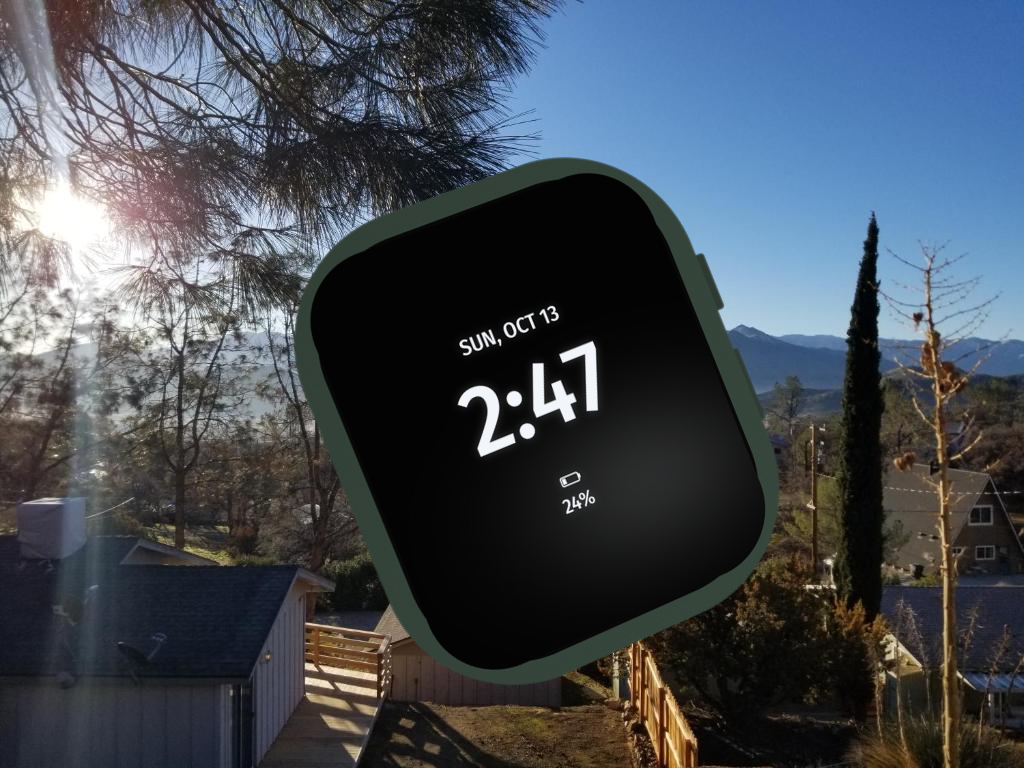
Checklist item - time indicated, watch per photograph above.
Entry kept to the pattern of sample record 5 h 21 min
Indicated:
2 h 47 min
